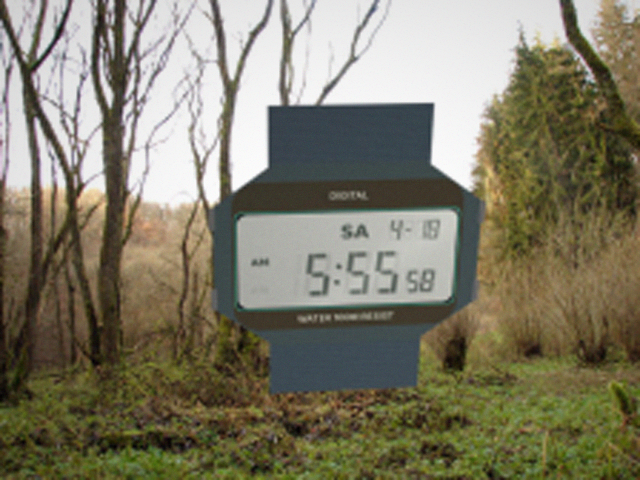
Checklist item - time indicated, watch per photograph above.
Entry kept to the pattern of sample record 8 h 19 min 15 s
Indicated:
5 h 55 min 58 s
